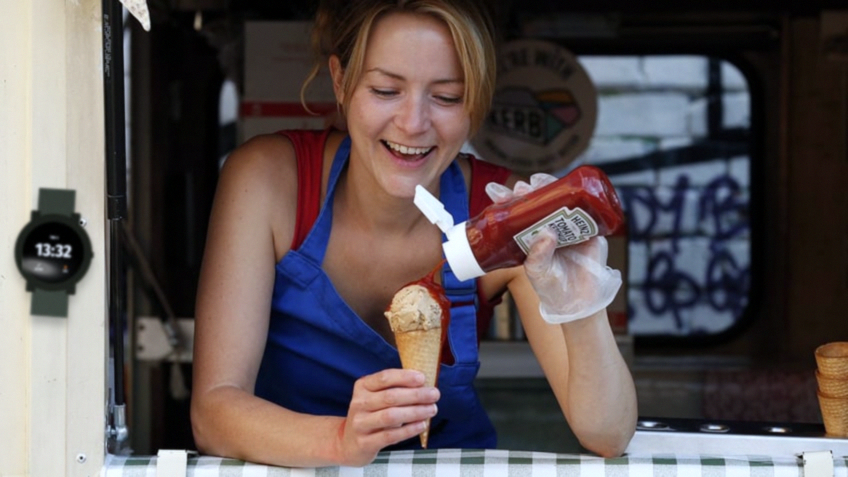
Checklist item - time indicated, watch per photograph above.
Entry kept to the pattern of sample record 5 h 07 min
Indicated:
13 h 32 min
